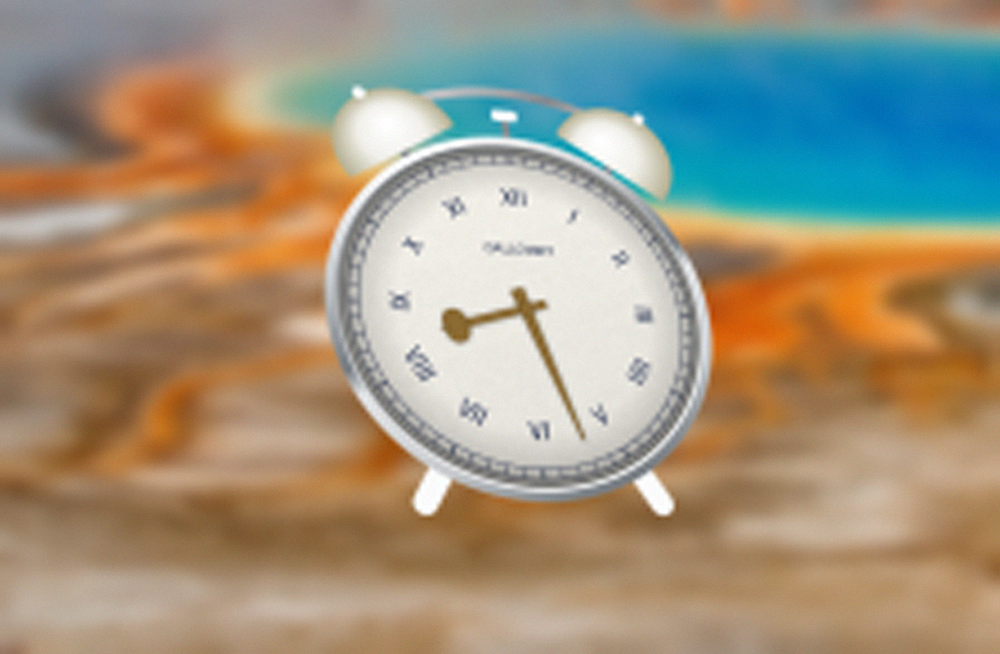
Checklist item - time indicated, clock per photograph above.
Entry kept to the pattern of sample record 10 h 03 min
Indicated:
8 h 27 min
